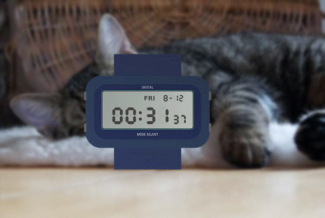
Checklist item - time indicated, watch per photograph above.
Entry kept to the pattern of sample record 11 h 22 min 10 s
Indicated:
0 h 31 min 37 s
